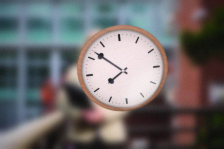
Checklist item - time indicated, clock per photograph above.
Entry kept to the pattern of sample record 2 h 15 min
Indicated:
7 h 52 min
